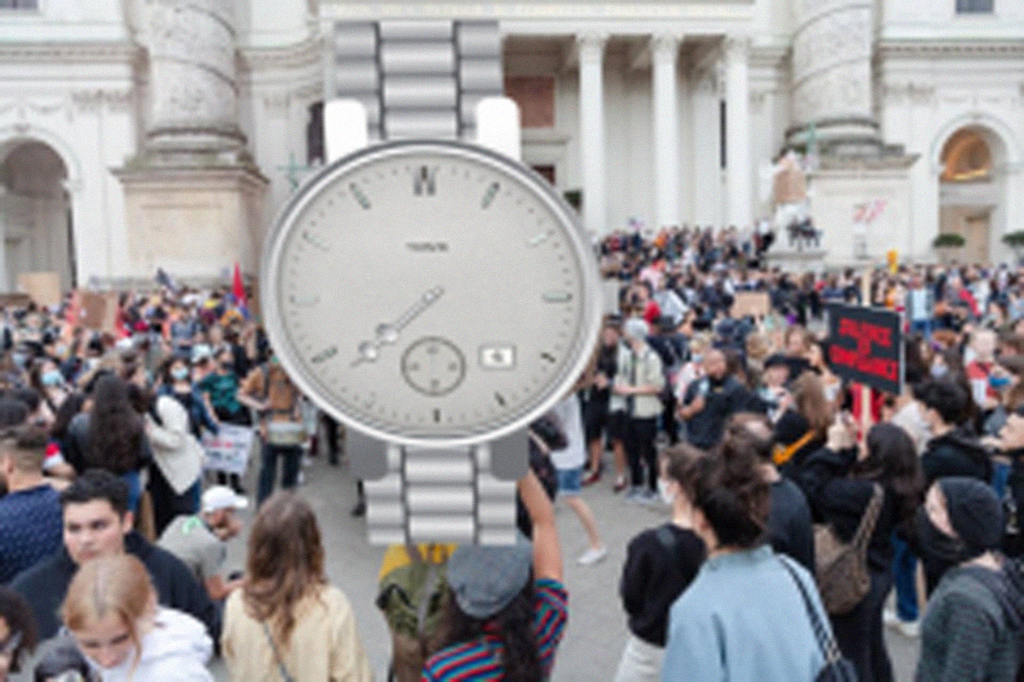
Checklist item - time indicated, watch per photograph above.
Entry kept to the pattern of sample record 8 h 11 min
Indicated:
7 h 38 min
